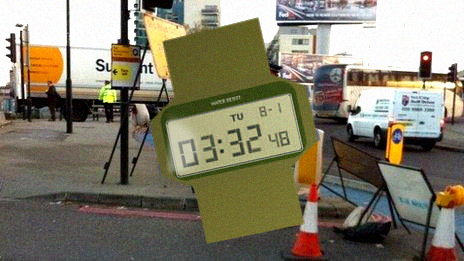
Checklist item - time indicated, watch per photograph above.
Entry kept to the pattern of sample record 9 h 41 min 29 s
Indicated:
3 h 32 min 48 s
